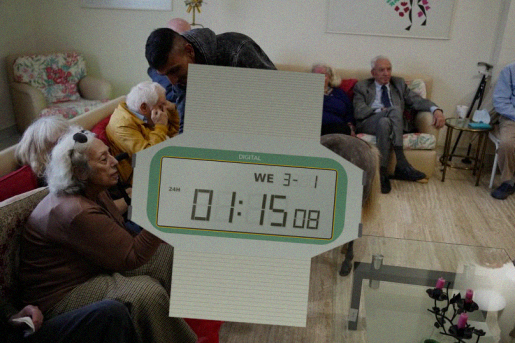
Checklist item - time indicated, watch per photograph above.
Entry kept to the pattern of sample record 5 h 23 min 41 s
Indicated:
1 h 15 min 08 s
